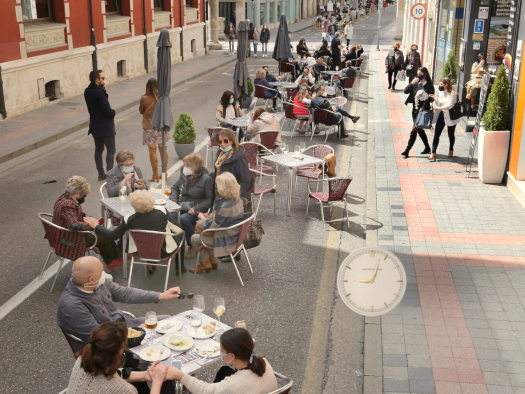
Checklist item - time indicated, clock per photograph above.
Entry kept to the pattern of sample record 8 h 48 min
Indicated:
9 h 03 min
